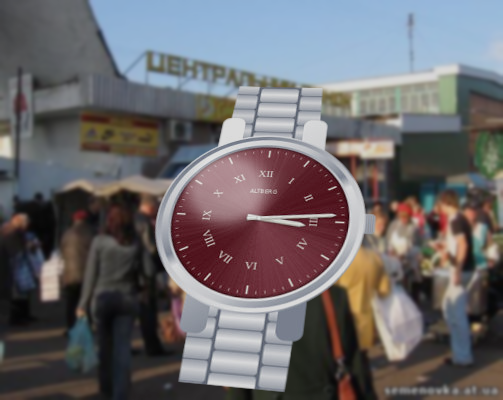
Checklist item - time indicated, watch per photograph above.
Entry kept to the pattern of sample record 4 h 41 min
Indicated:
3 h 14 min
